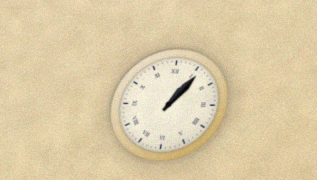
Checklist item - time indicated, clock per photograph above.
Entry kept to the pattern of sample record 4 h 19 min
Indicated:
1 h 06 min
